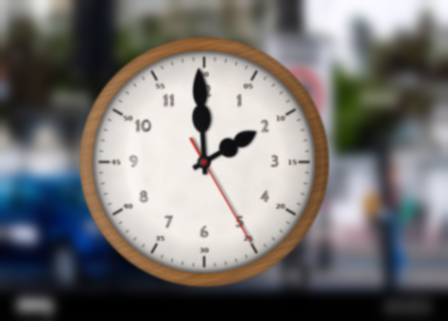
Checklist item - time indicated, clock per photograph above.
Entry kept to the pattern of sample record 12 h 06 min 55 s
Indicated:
1 h 59 min 25 s
